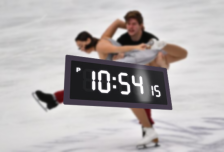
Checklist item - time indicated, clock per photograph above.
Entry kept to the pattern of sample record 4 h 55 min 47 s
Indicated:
10 h 54 min 15 s
